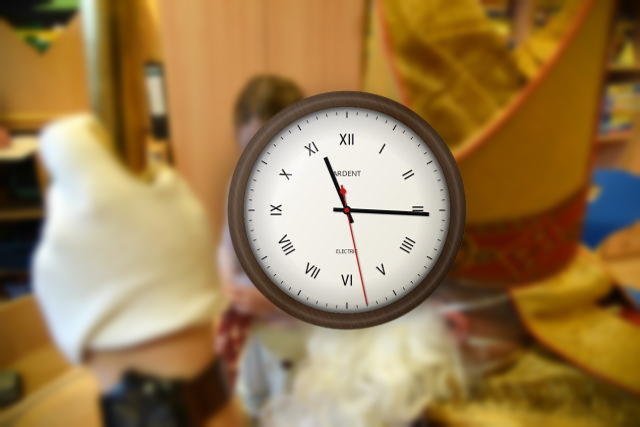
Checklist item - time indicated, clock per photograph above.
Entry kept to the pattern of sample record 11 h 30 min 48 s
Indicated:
11 h 15 min 28 s
